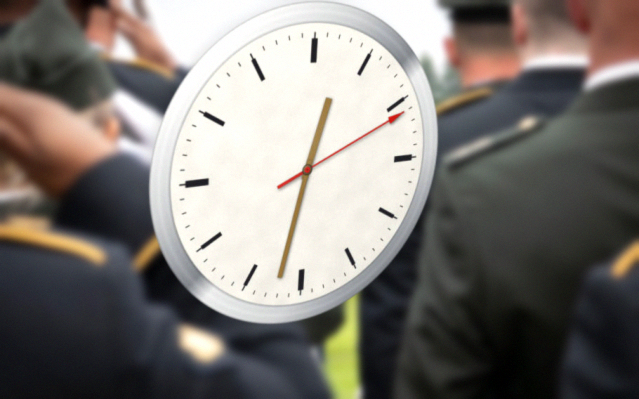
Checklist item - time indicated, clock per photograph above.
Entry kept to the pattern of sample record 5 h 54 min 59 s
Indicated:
12 h 32 min 11 s
